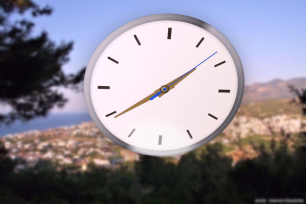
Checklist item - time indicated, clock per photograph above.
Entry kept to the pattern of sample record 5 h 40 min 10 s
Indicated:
1 h 39 min 08 s
